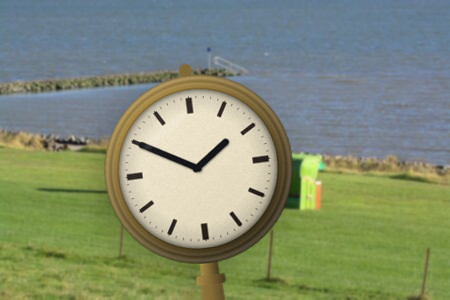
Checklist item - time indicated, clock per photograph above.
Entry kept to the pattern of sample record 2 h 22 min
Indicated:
1 h 50 min
